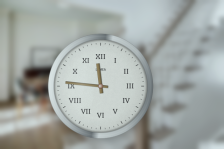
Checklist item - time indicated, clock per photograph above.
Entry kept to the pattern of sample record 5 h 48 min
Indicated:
11 h 46 min
